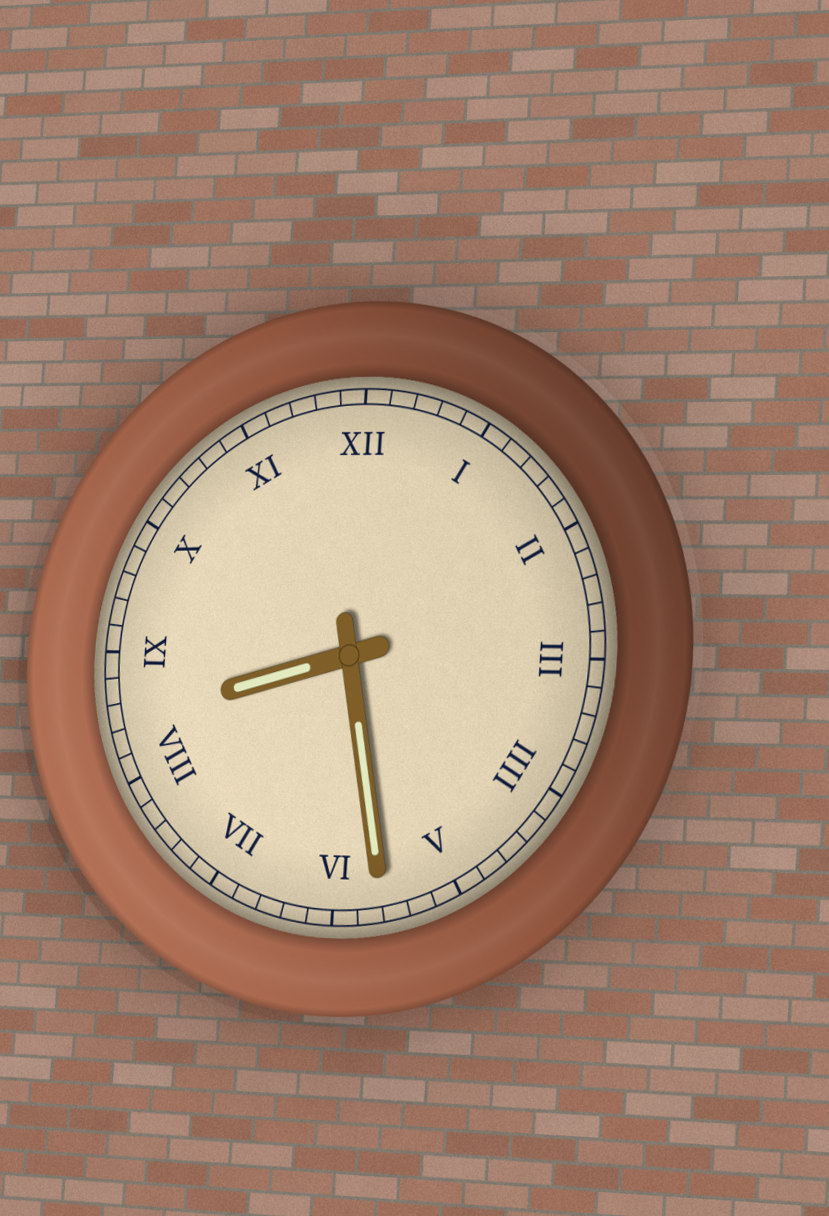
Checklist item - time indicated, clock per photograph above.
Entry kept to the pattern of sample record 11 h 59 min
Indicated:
8 h 28 min
